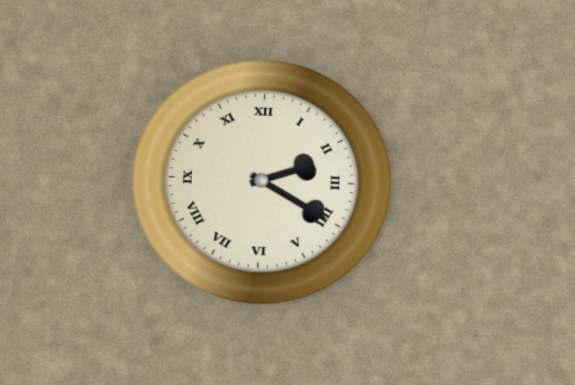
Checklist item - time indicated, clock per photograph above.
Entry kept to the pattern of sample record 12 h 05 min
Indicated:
2 h 20 min
